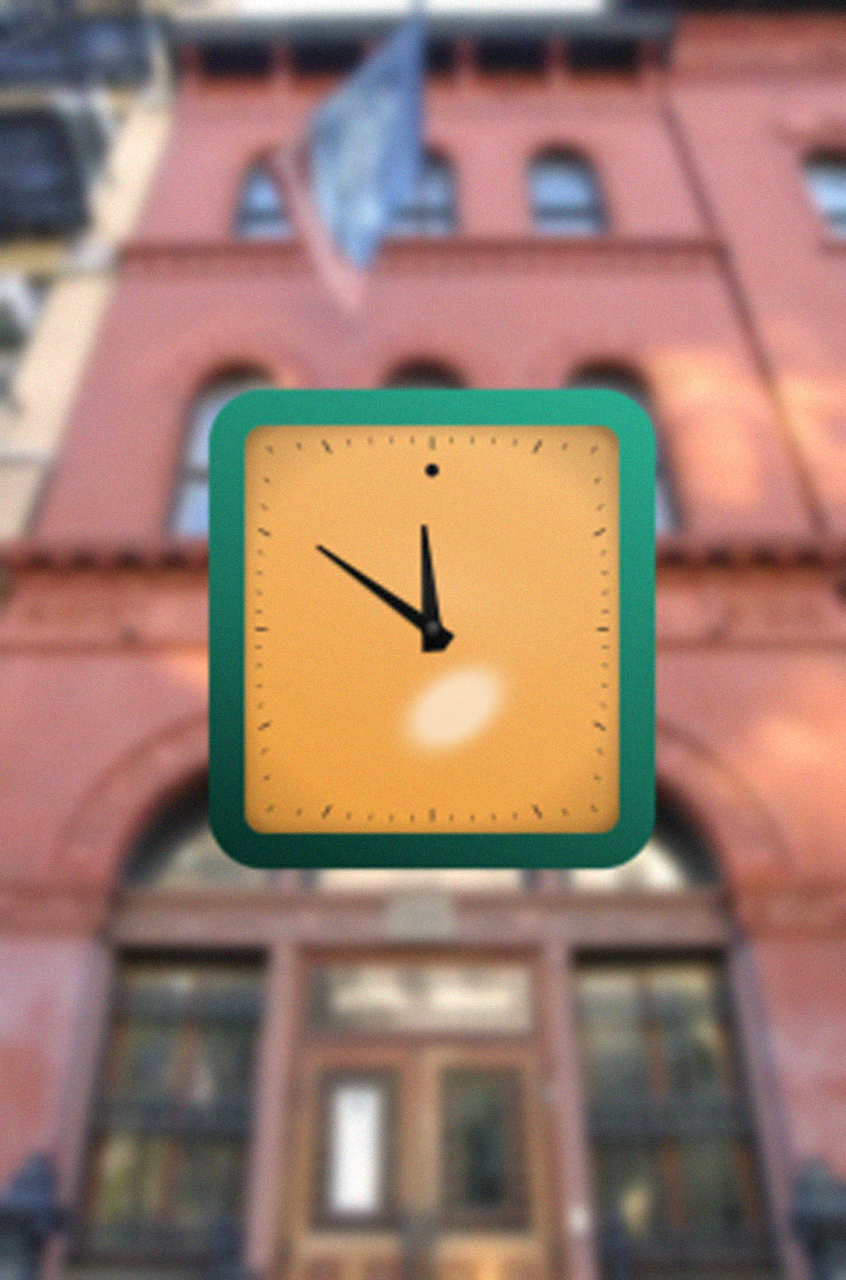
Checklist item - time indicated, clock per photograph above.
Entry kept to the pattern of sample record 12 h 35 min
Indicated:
11 h 51 min
